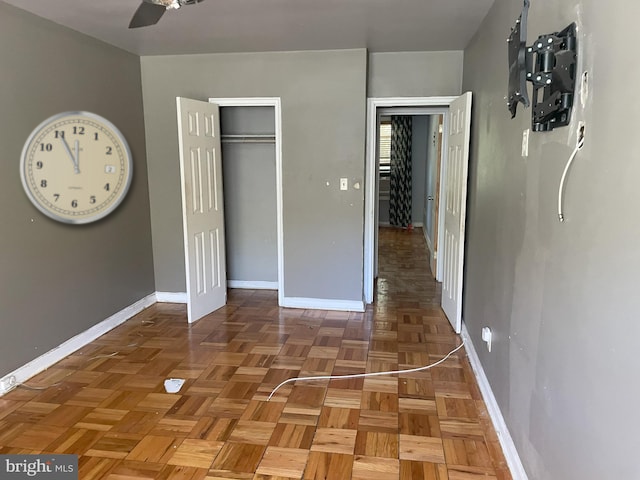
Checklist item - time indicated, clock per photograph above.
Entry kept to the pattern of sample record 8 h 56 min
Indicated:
11 h 55 min
